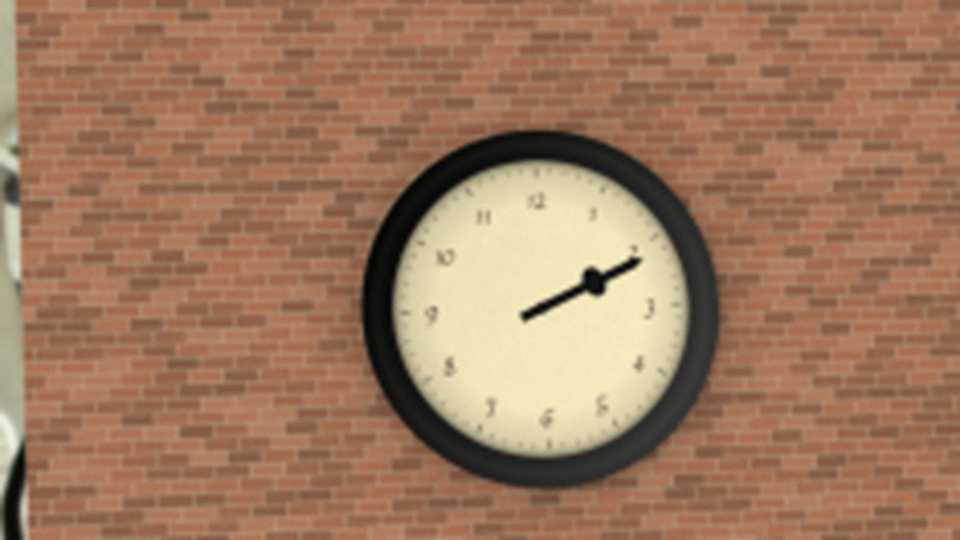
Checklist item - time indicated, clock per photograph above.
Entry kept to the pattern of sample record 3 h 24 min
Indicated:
2 h 11 min
